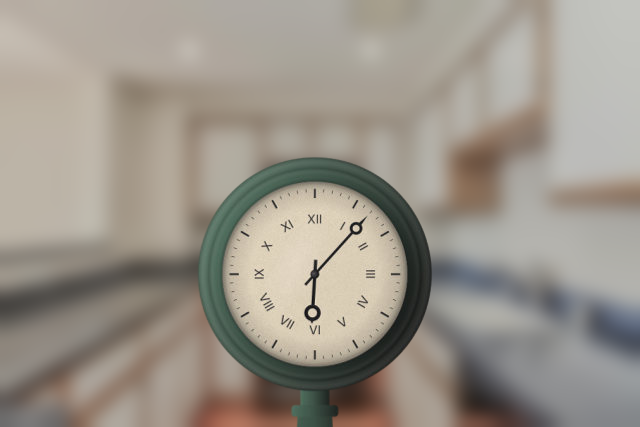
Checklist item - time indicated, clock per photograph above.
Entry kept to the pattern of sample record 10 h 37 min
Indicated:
6 h 07 min
